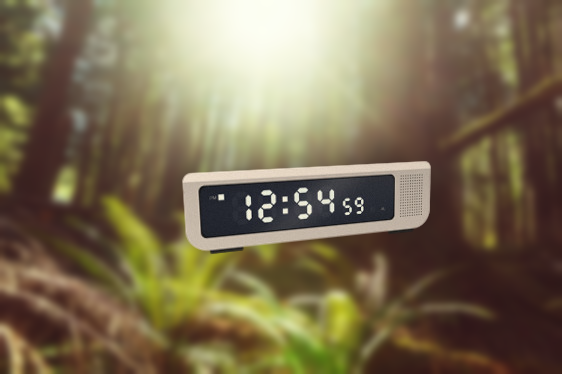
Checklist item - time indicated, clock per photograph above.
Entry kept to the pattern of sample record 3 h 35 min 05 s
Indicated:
12 h 54 min 59 s
